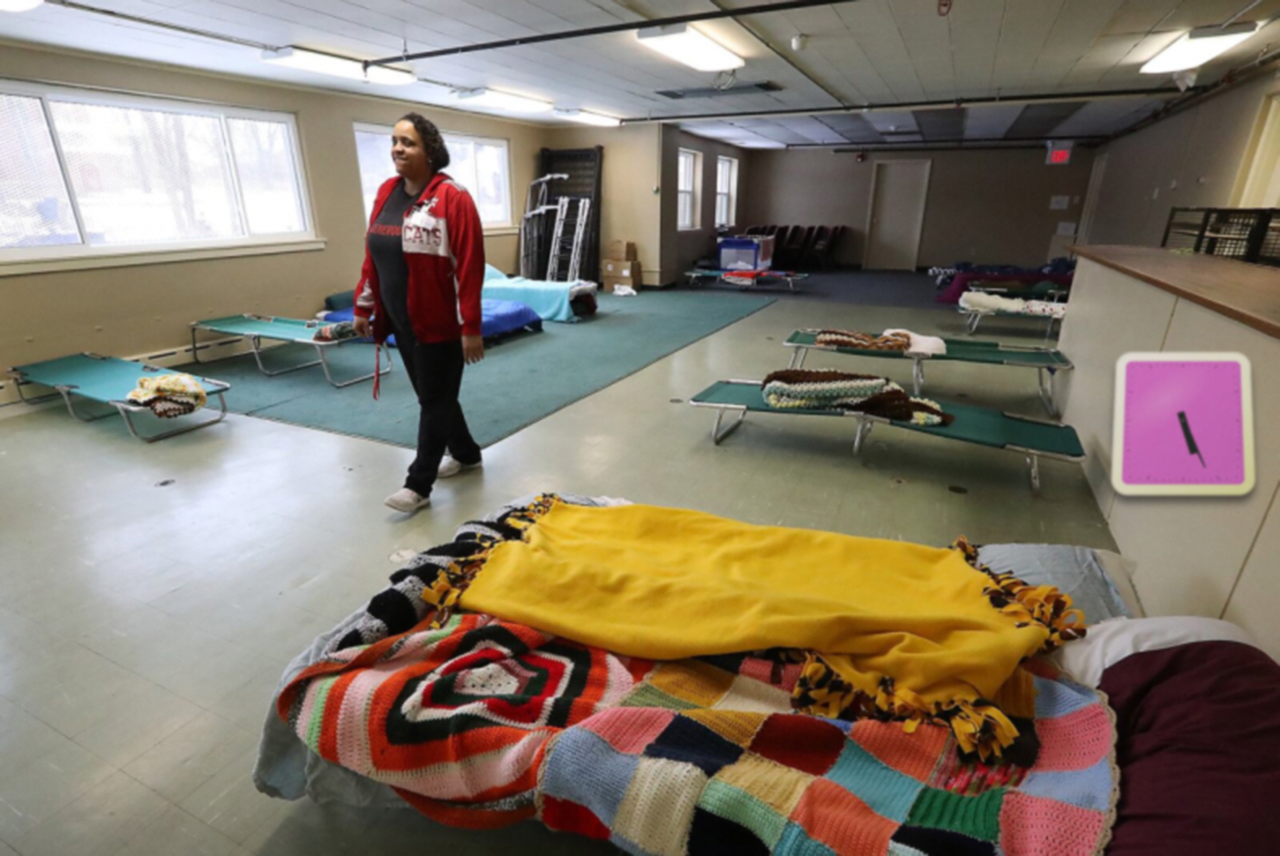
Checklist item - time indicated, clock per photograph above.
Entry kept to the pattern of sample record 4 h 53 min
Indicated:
5 h 26 min
